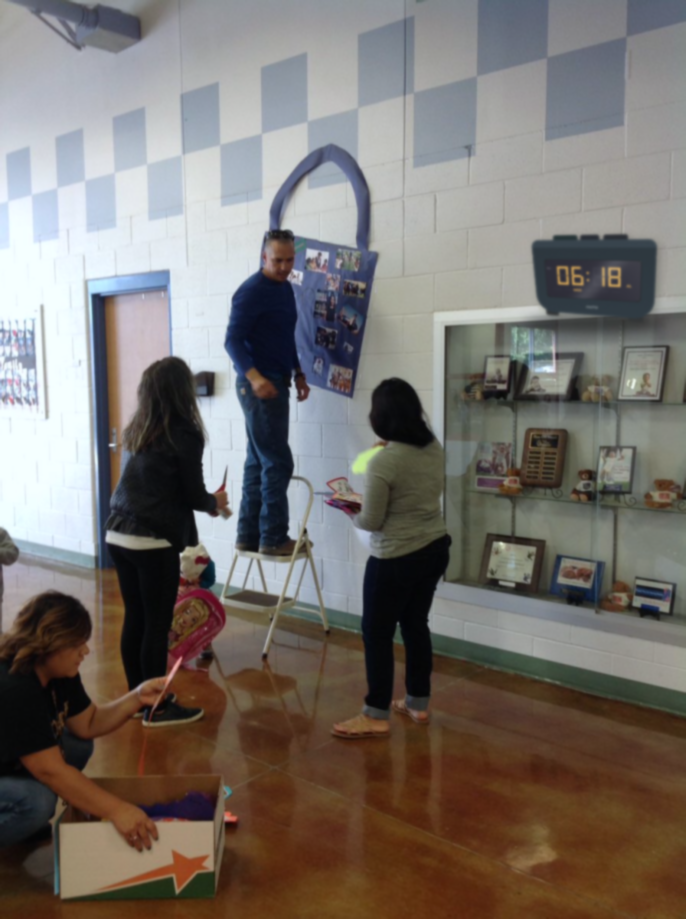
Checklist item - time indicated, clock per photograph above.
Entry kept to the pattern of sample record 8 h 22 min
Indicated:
6 h 18 min
